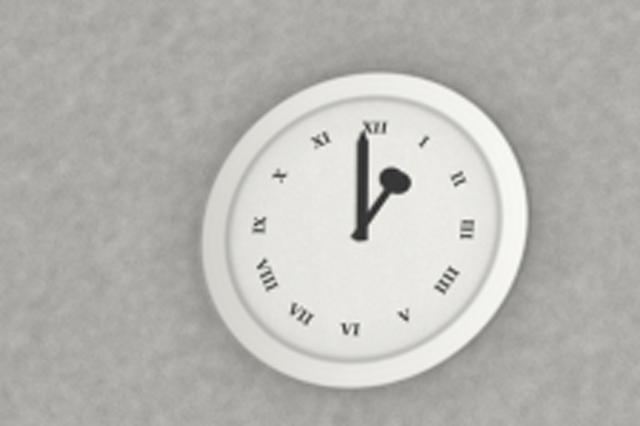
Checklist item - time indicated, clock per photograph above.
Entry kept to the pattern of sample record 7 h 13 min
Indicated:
12 h 59 min
